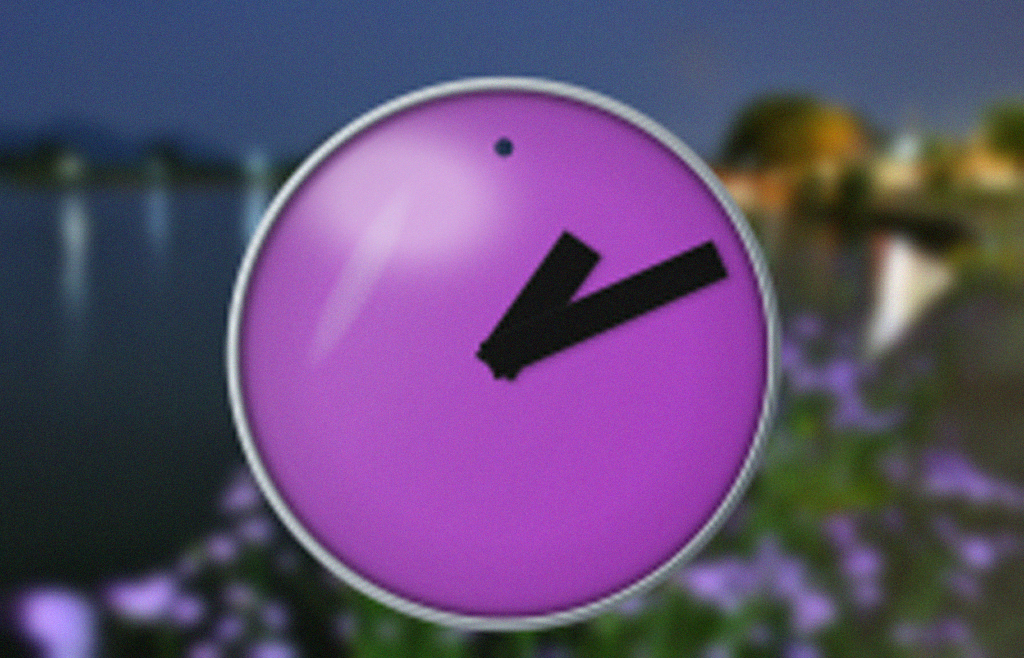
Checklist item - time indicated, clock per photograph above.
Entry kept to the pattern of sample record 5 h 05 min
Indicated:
1 h 11 min
